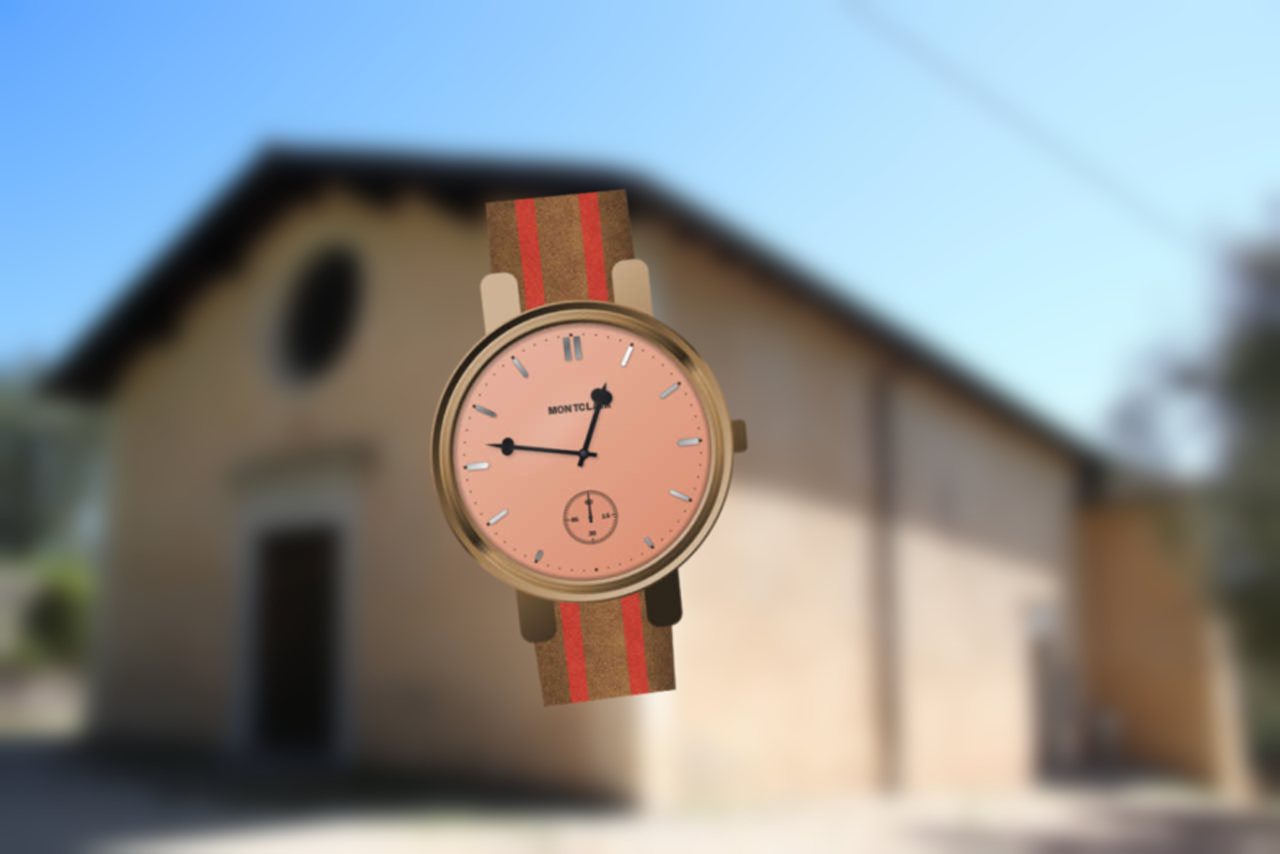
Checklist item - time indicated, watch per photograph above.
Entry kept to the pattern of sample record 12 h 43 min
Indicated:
12 h 47 min
